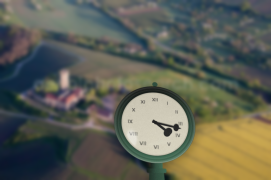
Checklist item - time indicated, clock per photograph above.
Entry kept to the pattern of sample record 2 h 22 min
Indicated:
4 h 17 min
